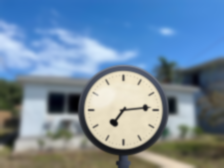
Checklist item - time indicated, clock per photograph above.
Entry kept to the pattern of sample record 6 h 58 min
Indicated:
7 h 14 min
